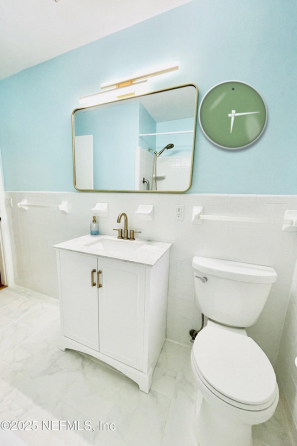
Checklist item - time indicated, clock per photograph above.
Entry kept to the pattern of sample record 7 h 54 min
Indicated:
6 h 14 min
